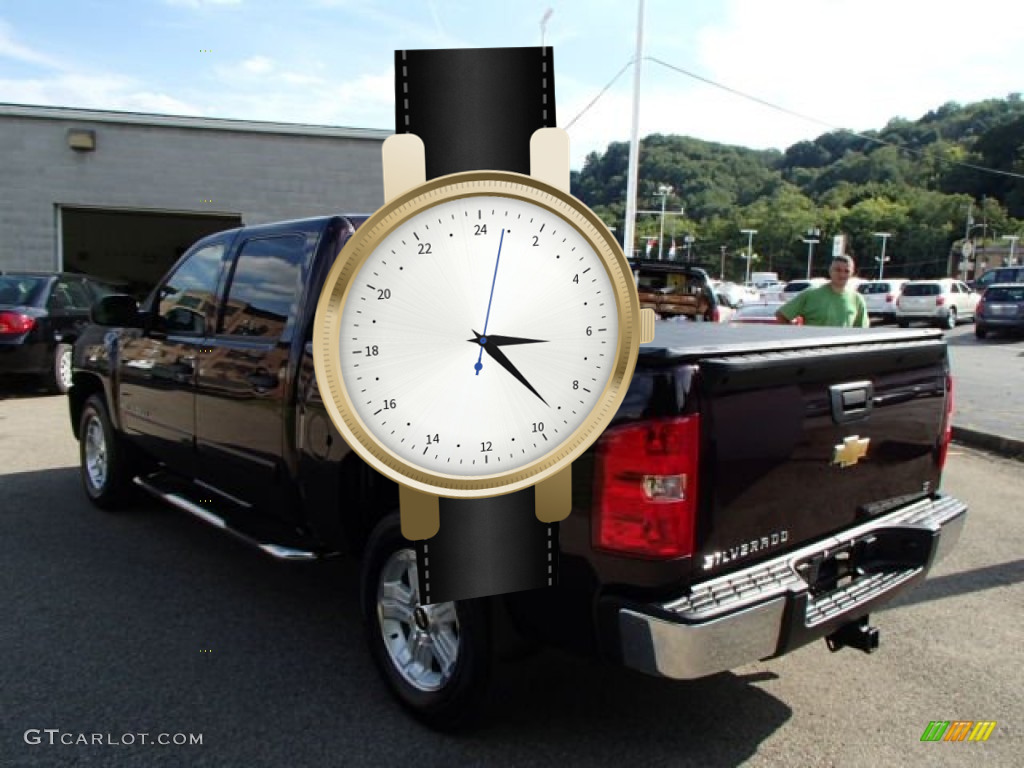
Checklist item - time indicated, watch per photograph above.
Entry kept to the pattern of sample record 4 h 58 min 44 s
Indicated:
6 h 23 min 02 s
